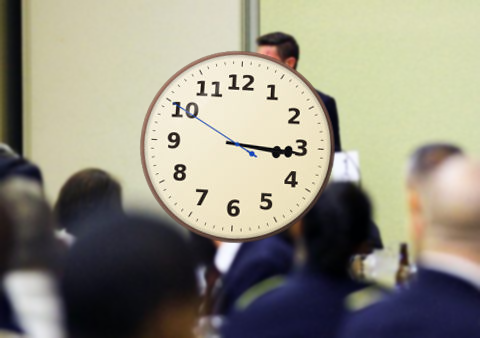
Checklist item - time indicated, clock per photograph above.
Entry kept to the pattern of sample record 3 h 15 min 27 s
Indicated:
3 h 15 min 50 s
